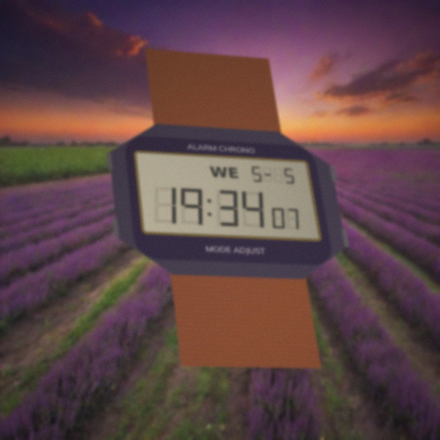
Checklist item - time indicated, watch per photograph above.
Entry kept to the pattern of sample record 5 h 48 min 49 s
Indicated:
19 h 34 min 07 s
